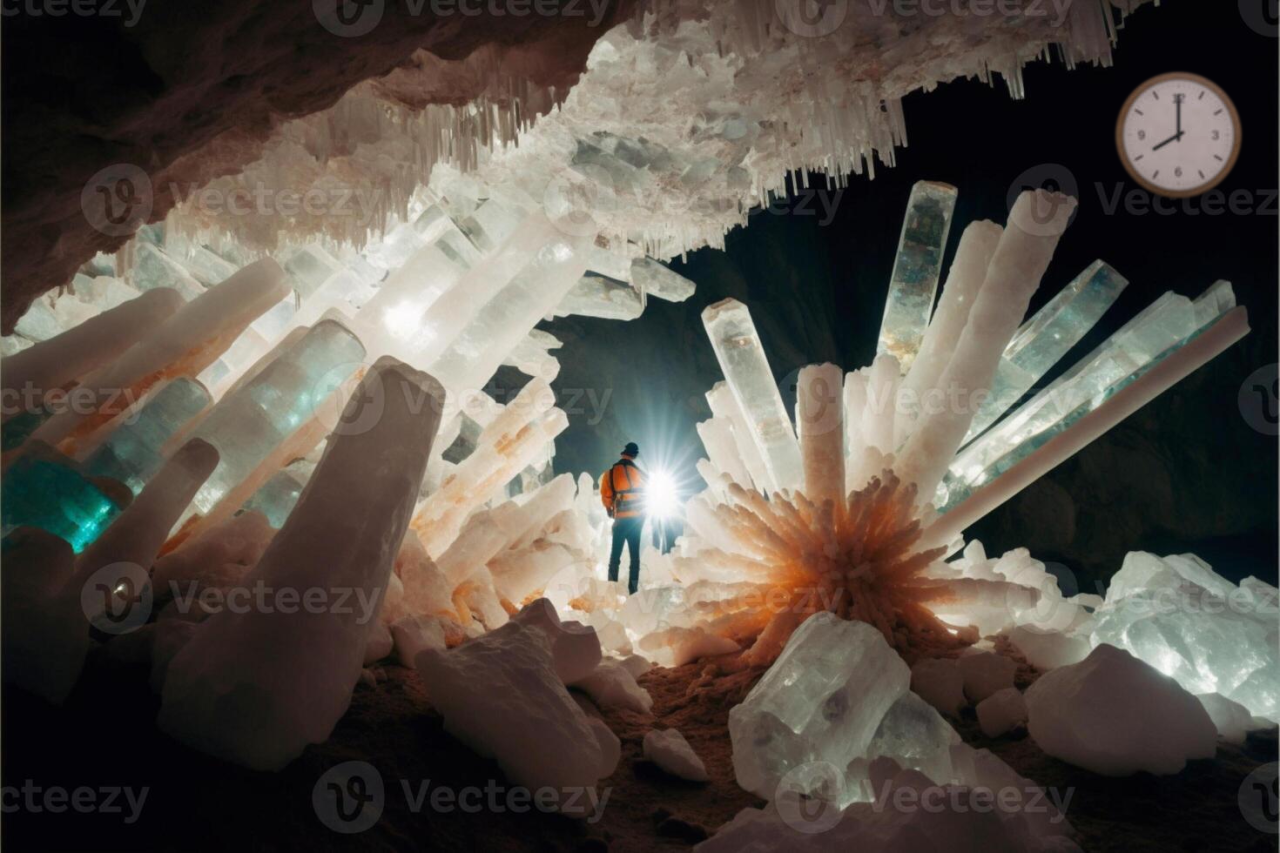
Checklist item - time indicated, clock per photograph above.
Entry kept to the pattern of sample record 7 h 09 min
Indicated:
8 h 00 min
